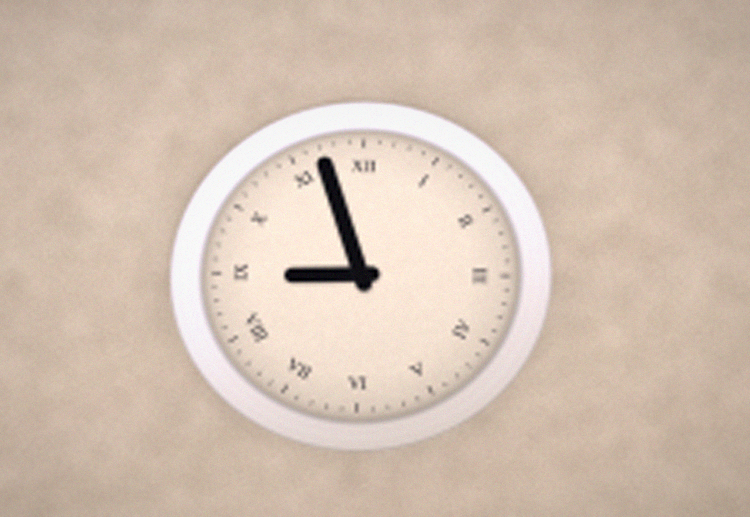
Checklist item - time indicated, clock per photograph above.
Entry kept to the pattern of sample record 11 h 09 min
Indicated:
8 h 57 min
